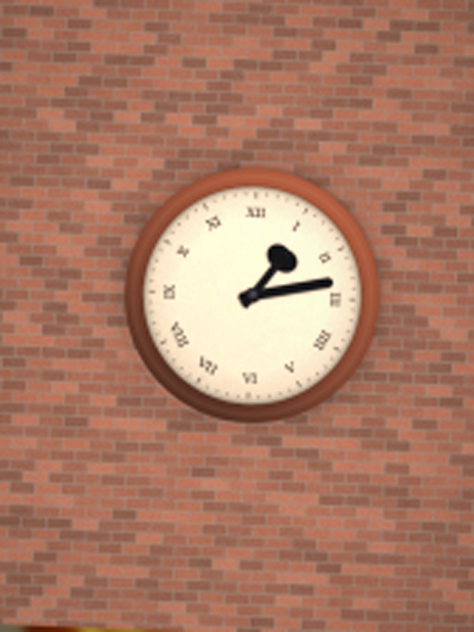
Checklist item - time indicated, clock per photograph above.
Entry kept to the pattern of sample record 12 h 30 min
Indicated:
1 h 13 min
